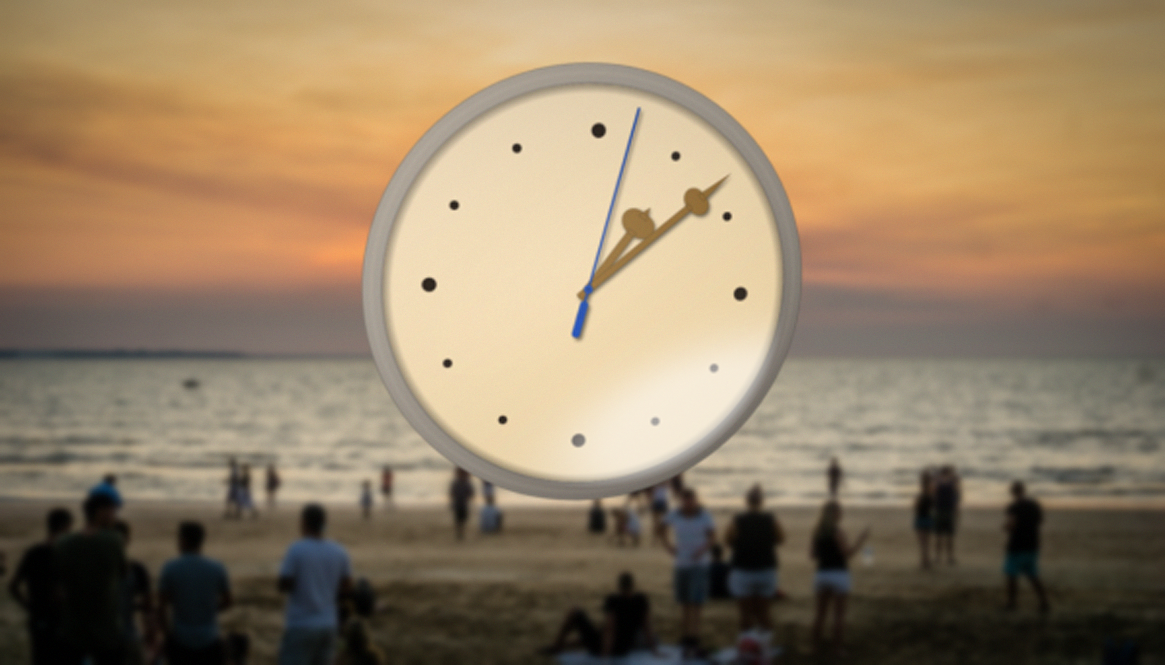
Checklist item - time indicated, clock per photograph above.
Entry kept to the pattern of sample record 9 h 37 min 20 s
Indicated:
1 h 08 min 02 s
